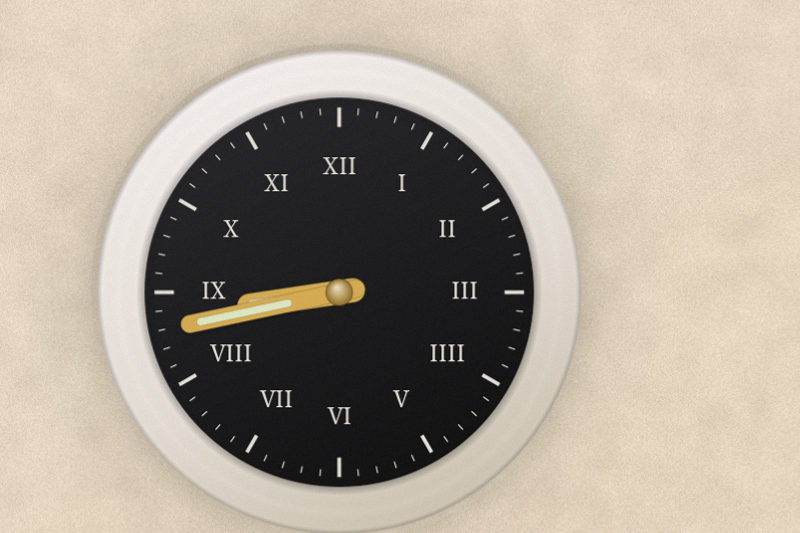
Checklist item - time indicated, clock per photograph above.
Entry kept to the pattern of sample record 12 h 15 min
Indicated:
8 h 43 min
